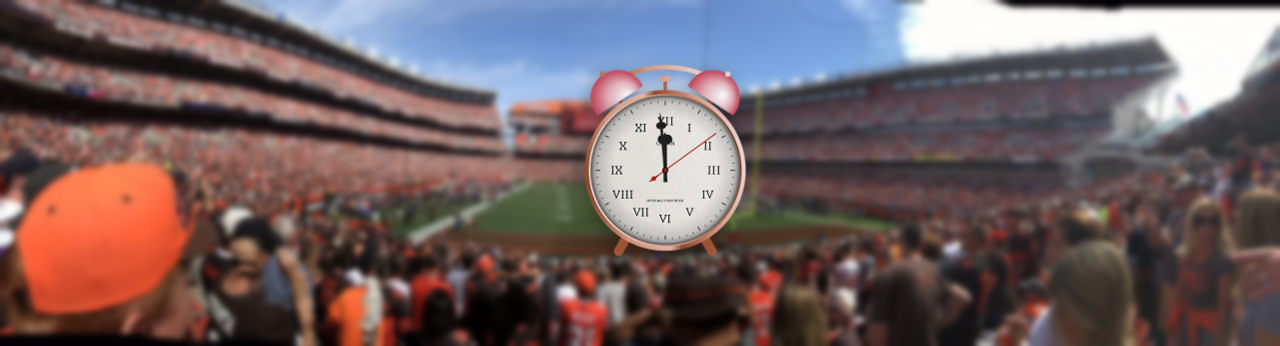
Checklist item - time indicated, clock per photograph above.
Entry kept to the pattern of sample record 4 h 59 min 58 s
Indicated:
11 h 59 min 09 s
